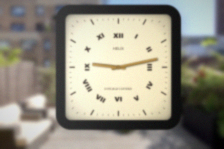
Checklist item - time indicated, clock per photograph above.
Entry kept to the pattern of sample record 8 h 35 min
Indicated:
9 h 13 min
